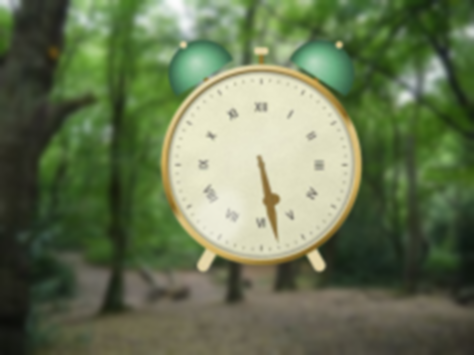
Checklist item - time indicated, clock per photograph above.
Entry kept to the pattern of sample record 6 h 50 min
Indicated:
5 h 28 min
